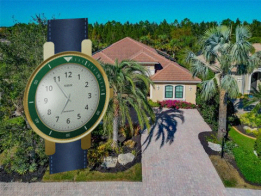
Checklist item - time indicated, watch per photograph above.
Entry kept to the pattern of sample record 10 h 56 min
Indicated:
6 h 54 min
